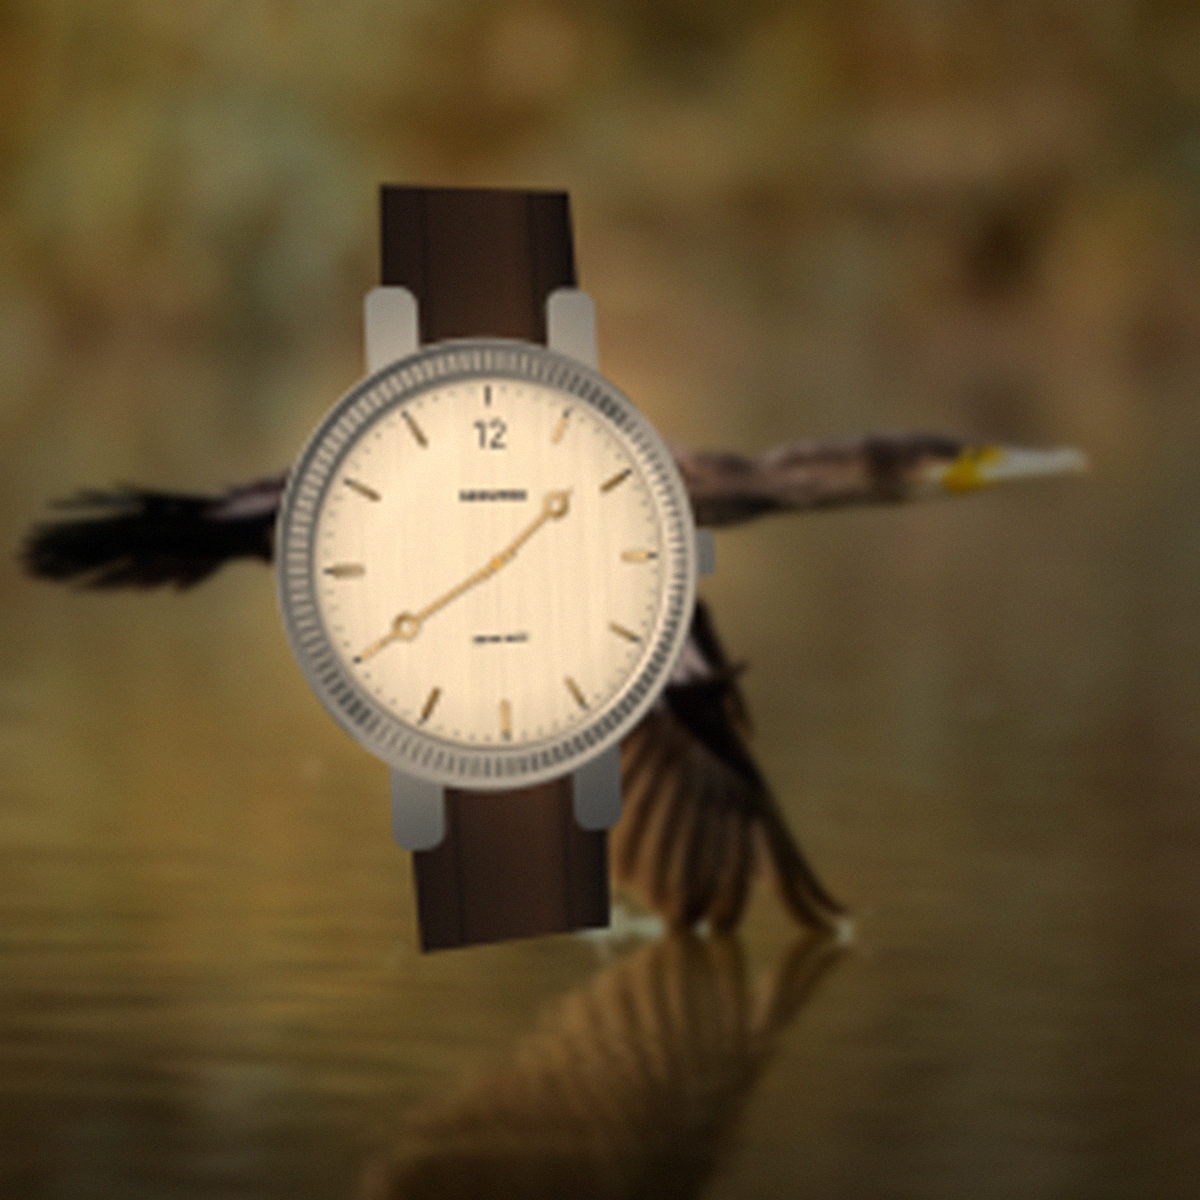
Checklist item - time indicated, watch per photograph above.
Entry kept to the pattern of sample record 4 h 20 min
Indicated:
1 h 40 min
